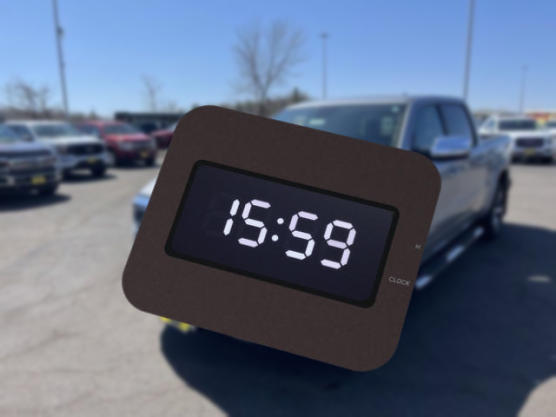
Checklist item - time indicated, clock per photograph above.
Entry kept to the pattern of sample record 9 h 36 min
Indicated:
15 h 59 min
